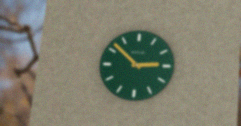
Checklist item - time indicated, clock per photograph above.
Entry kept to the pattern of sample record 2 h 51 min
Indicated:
2 h 52 min
